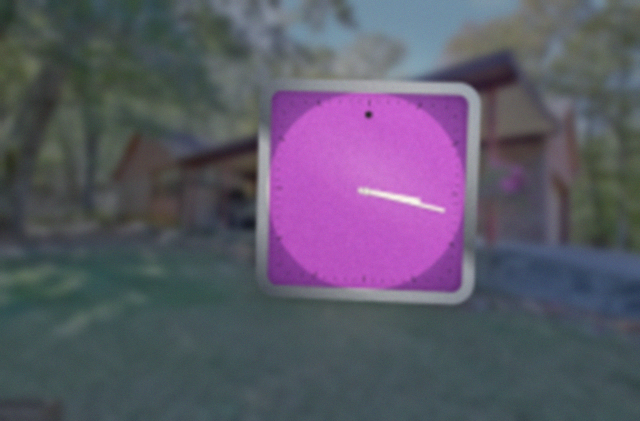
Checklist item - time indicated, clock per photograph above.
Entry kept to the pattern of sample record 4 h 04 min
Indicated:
3 h 17 min
